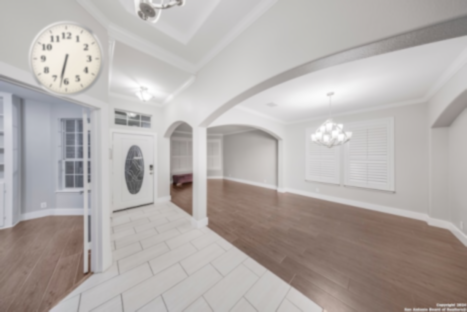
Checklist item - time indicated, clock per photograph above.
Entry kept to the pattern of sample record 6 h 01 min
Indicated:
6 h 32 min
